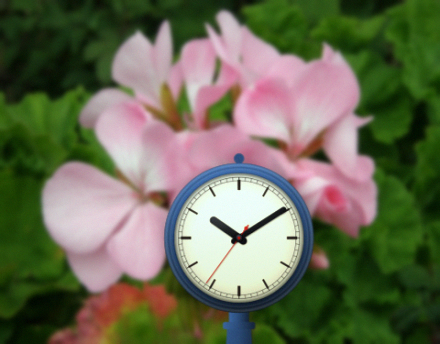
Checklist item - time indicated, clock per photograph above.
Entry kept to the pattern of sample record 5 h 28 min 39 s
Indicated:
10 h 09 min 36 s
